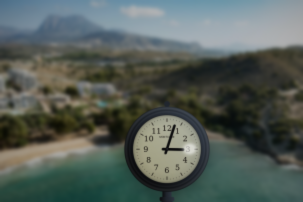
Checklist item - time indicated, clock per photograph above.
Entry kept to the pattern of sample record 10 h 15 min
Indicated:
3 h 03 min
